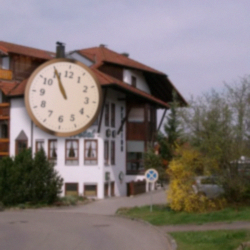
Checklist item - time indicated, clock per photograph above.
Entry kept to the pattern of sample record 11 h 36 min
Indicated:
10 h 55 min
